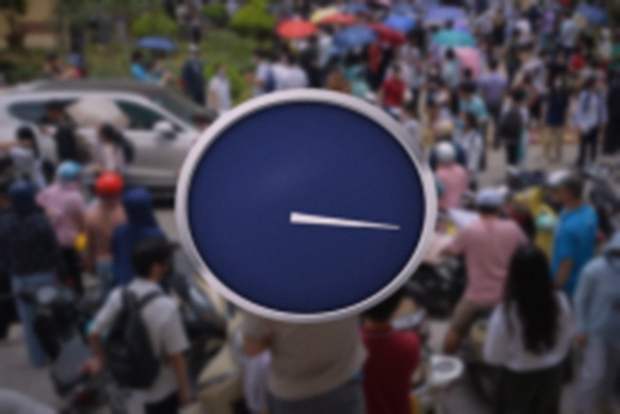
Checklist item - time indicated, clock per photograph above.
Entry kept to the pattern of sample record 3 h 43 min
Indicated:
3 h 16 min
